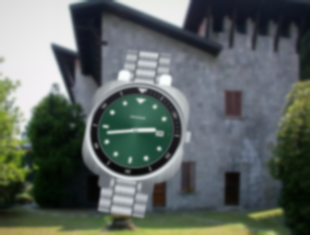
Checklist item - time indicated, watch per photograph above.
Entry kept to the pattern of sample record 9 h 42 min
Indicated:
2 h 43 min
